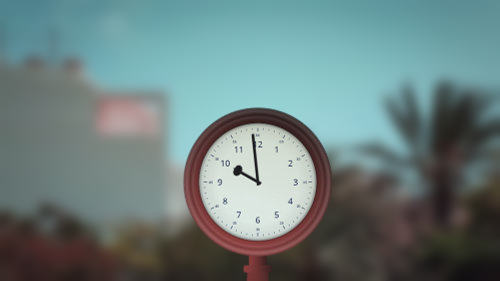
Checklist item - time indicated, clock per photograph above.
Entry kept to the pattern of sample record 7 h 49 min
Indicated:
9 h 59 min
